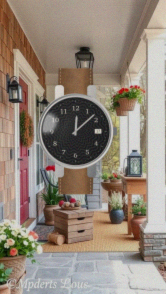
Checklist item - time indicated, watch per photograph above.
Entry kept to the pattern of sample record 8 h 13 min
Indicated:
12 h 08 min
